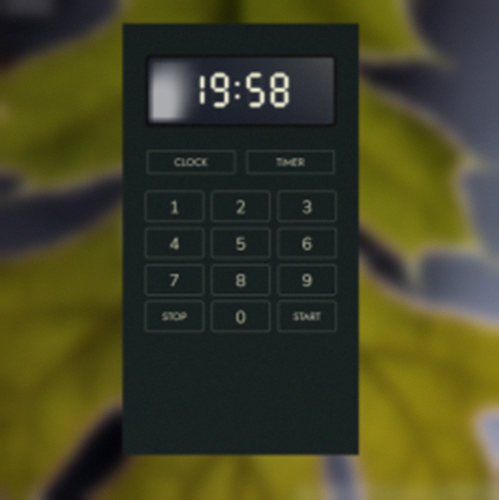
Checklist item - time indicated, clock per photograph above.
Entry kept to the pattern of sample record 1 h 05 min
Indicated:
19 h 58 min
